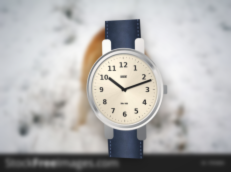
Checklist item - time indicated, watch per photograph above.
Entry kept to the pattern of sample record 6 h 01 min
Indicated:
10 h 12 min
